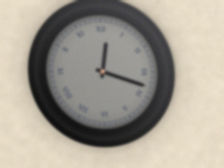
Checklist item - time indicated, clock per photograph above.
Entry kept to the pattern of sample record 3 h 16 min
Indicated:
12 h 18 min
